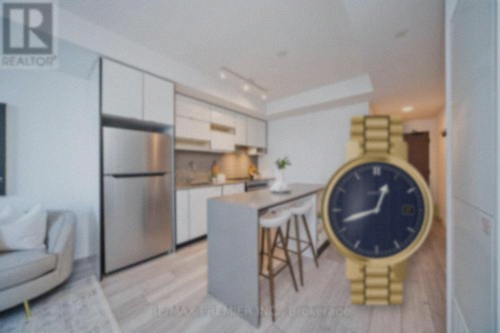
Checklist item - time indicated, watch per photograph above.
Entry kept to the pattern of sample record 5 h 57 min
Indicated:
12 h 42 min
